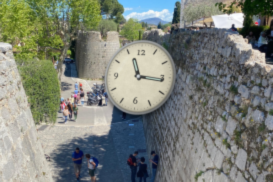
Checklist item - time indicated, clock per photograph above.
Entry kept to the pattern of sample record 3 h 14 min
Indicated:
11 h 16 min
